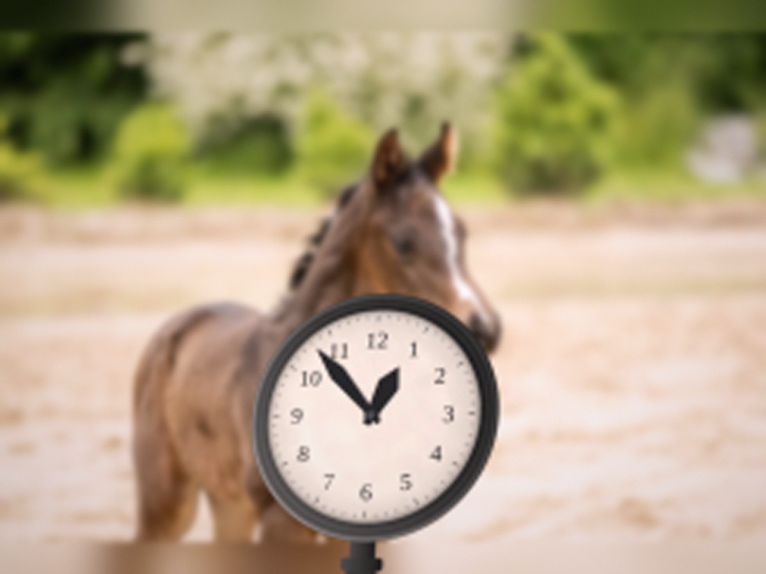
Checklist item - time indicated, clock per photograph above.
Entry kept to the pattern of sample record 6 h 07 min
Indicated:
12 h 53 min
